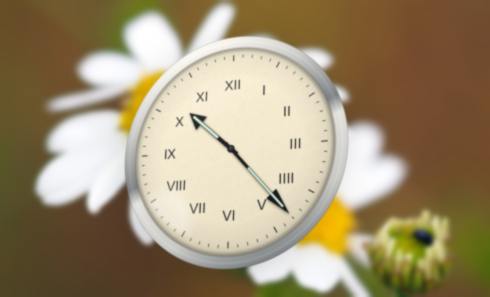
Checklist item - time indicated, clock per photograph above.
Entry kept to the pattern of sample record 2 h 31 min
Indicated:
10 h 23 min
